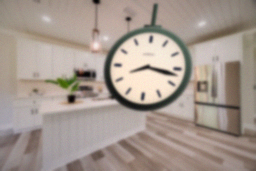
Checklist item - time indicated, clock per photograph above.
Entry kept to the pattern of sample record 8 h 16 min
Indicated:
8 h 17 min
